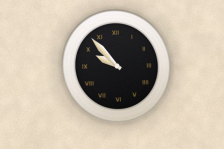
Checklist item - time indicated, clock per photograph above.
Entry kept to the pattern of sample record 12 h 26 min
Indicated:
9 h 53 min
